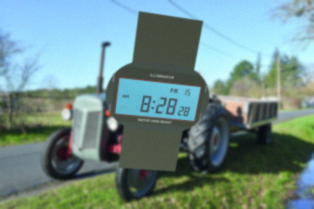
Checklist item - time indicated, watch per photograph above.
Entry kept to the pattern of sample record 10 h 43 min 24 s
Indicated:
8 h 28 min 28 s
